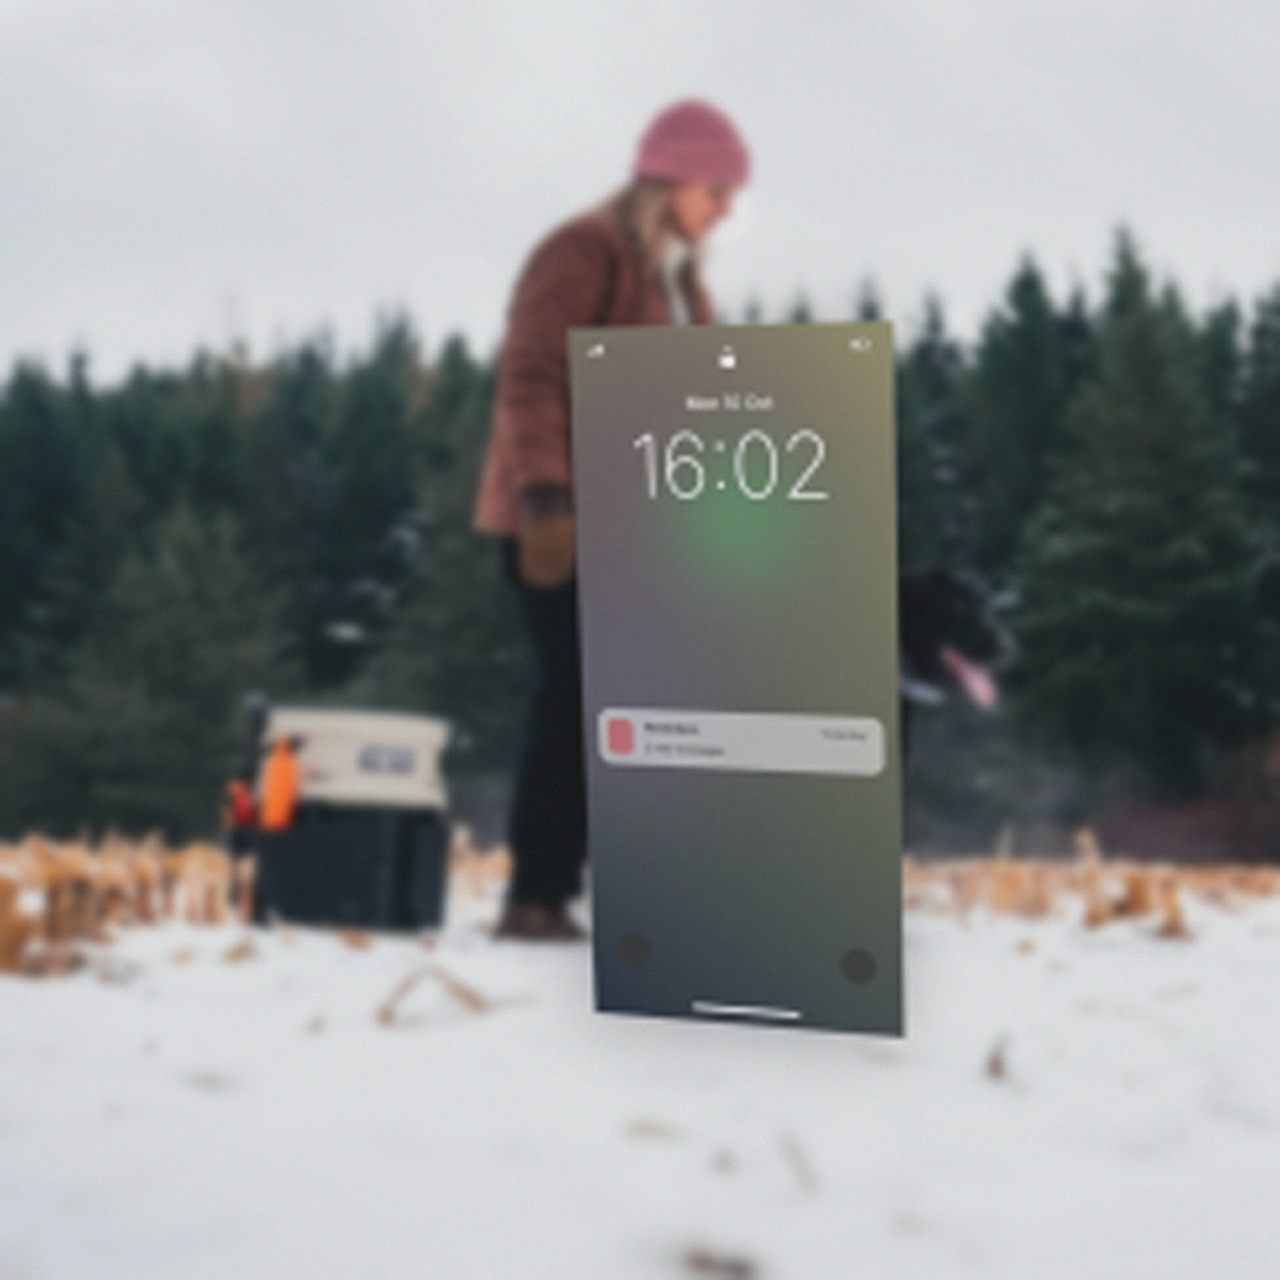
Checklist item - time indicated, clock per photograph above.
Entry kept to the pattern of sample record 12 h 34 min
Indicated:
16 h 02 min
